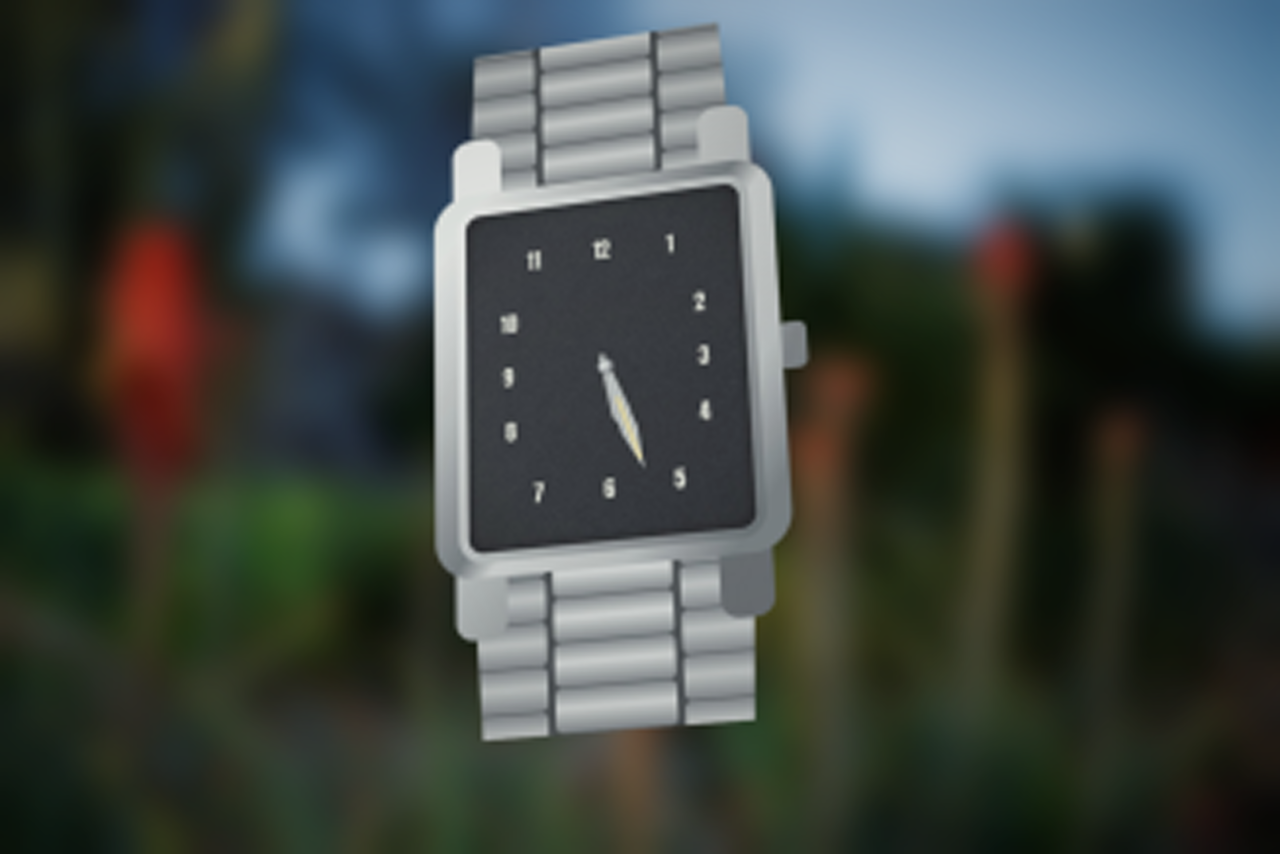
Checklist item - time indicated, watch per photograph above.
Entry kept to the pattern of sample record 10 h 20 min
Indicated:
5 h 27 min
